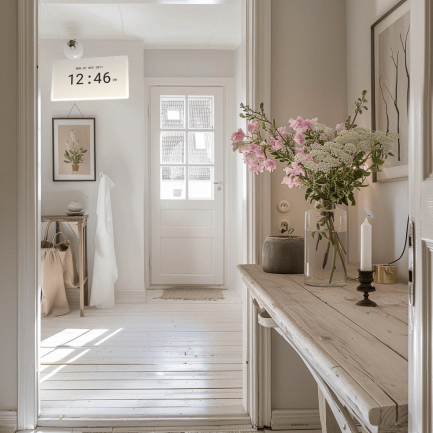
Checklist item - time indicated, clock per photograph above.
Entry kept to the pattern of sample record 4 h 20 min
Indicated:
12 h 46 min
